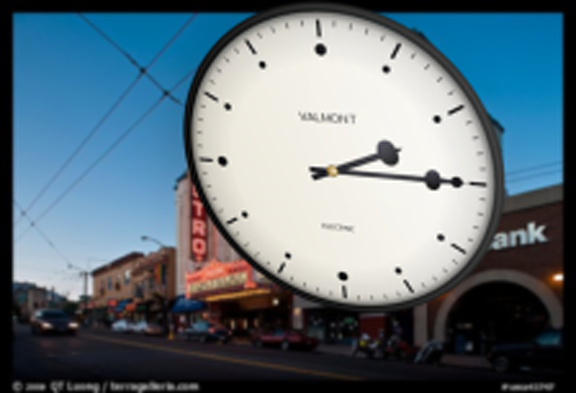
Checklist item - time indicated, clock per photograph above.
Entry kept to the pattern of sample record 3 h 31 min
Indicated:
2 h 15 min
